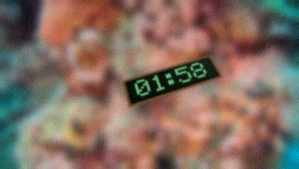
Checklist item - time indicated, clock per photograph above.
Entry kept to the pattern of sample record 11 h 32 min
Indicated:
1 h 58 min
